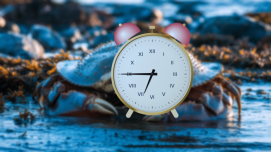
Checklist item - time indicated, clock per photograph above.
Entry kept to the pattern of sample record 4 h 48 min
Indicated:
6 h 45 min
